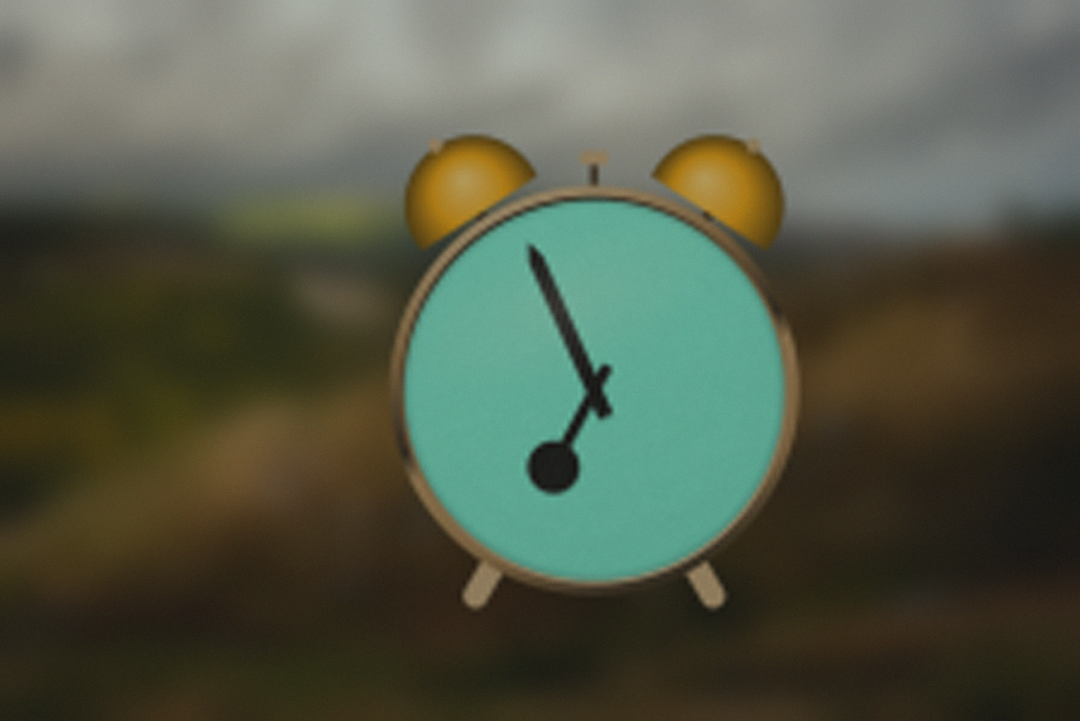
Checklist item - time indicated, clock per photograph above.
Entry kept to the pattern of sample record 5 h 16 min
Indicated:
6 h 56 min
